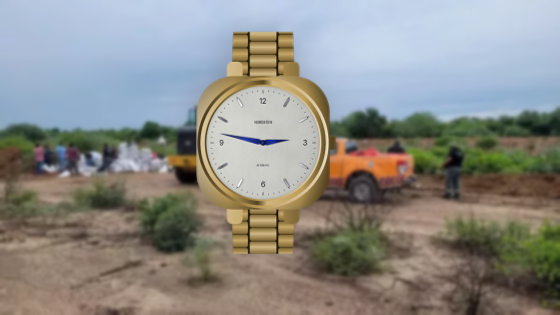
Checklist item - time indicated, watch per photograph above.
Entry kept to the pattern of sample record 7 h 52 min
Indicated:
2 h 47 min
